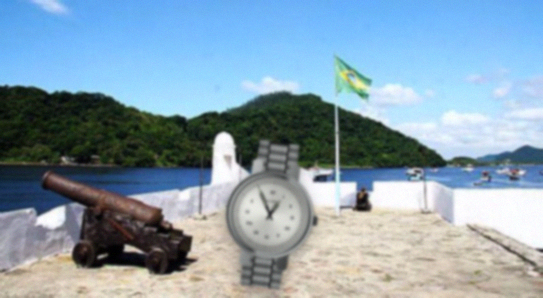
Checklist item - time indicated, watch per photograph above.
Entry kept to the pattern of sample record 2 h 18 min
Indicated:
12 h 55 min
